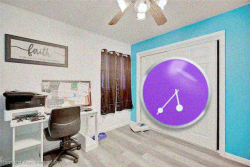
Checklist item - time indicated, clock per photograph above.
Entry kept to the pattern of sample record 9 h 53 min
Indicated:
5 h 37 min
